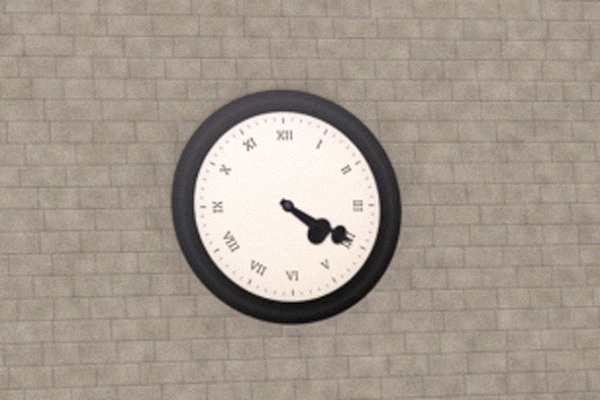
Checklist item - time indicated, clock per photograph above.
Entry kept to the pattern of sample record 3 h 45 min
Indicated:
4 h 20 min
